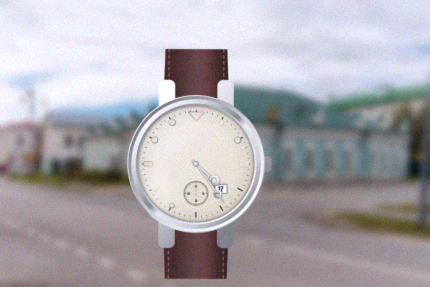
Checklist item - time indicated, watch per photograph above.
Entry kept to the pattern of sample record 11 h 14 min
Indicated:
4 h 24 min
